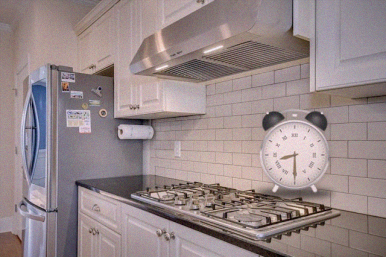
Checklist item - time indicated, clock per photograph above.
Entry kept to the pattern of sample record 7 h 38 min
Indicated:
8 h 30 min
